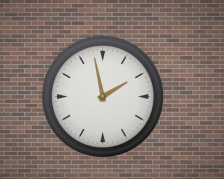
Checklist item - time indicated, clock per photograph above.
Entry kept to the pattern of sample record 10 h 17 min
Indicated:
1 h 58 min
